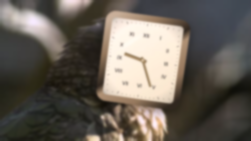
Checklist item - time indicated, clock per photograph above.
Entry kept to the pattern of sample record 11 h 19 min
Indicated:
9 h 26 min
